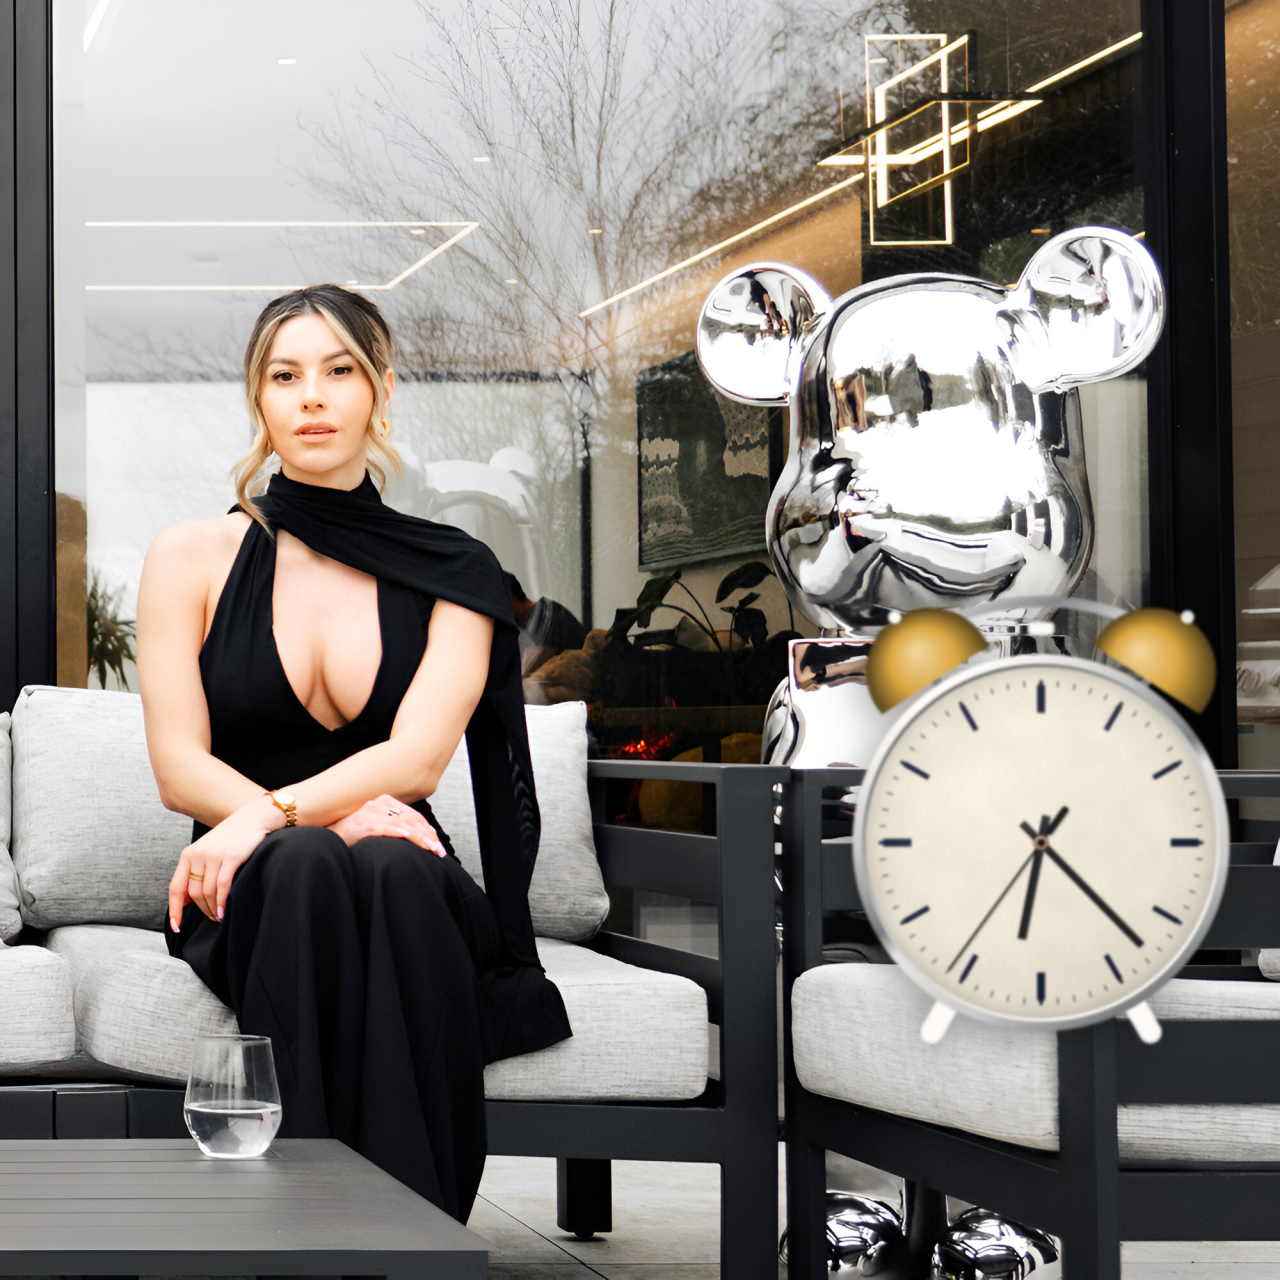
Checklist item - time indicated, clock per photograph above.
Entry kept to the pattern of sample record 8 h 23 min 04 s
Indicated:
6 h 22 min 36 s
